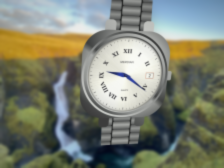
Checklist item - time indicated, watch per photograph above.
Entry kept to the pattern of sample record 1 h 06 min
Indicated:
9 h 21 min
